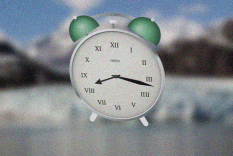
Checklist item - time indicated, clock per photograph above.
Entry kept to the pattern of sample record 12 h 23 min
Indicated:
8 h 17 min
